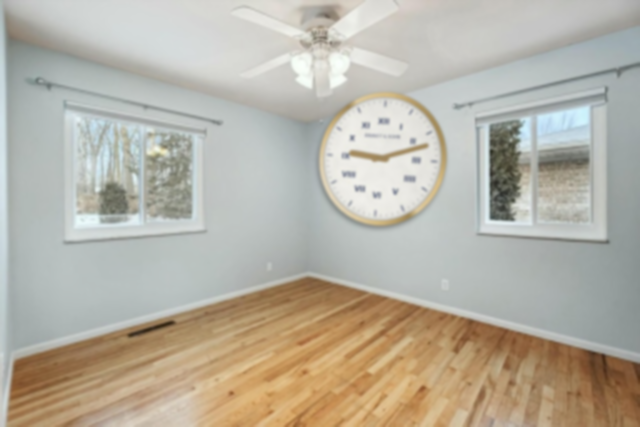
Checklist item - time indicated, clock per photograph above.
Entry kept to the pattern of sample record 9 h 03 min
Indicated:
9 h 12 min
